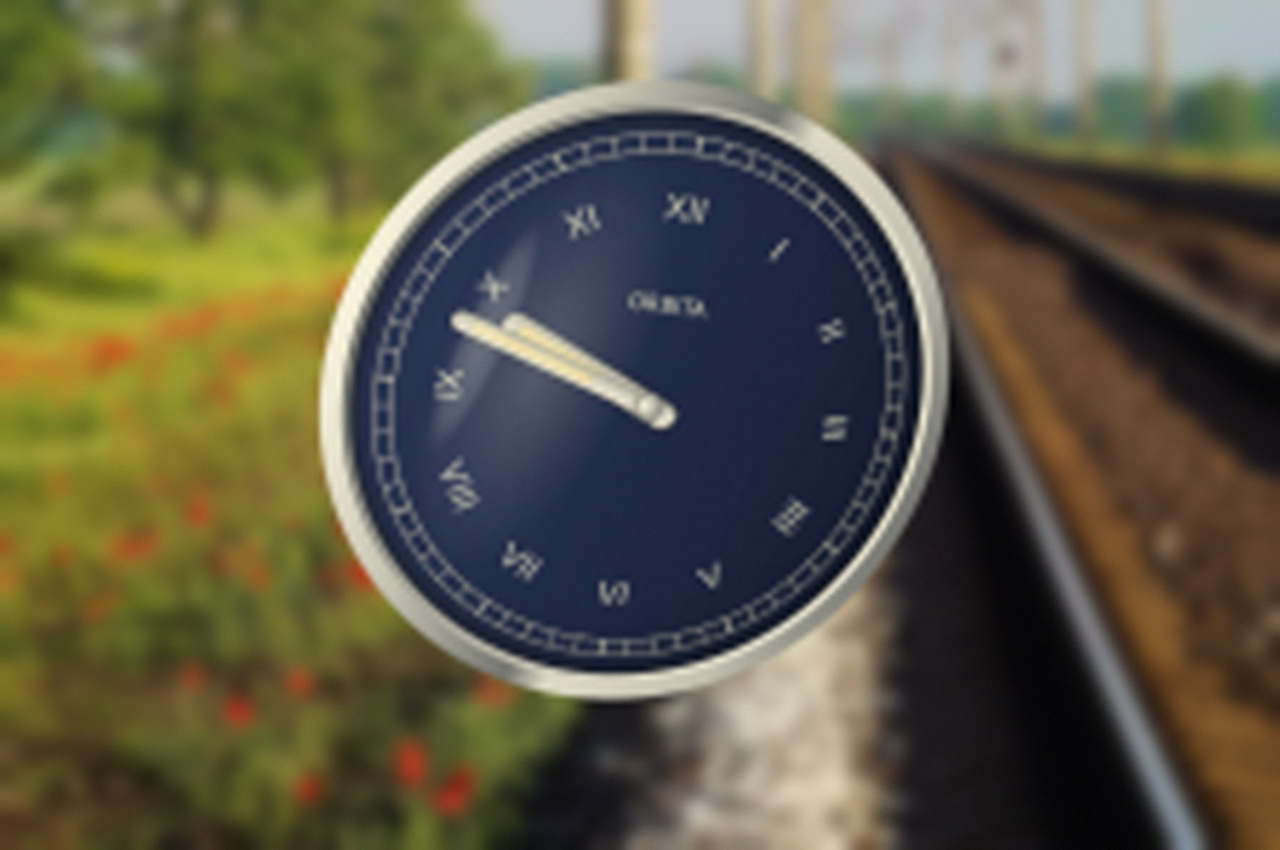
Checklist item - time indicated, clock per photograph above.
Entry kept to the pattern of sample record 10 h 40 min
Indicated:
9 h 48 min
